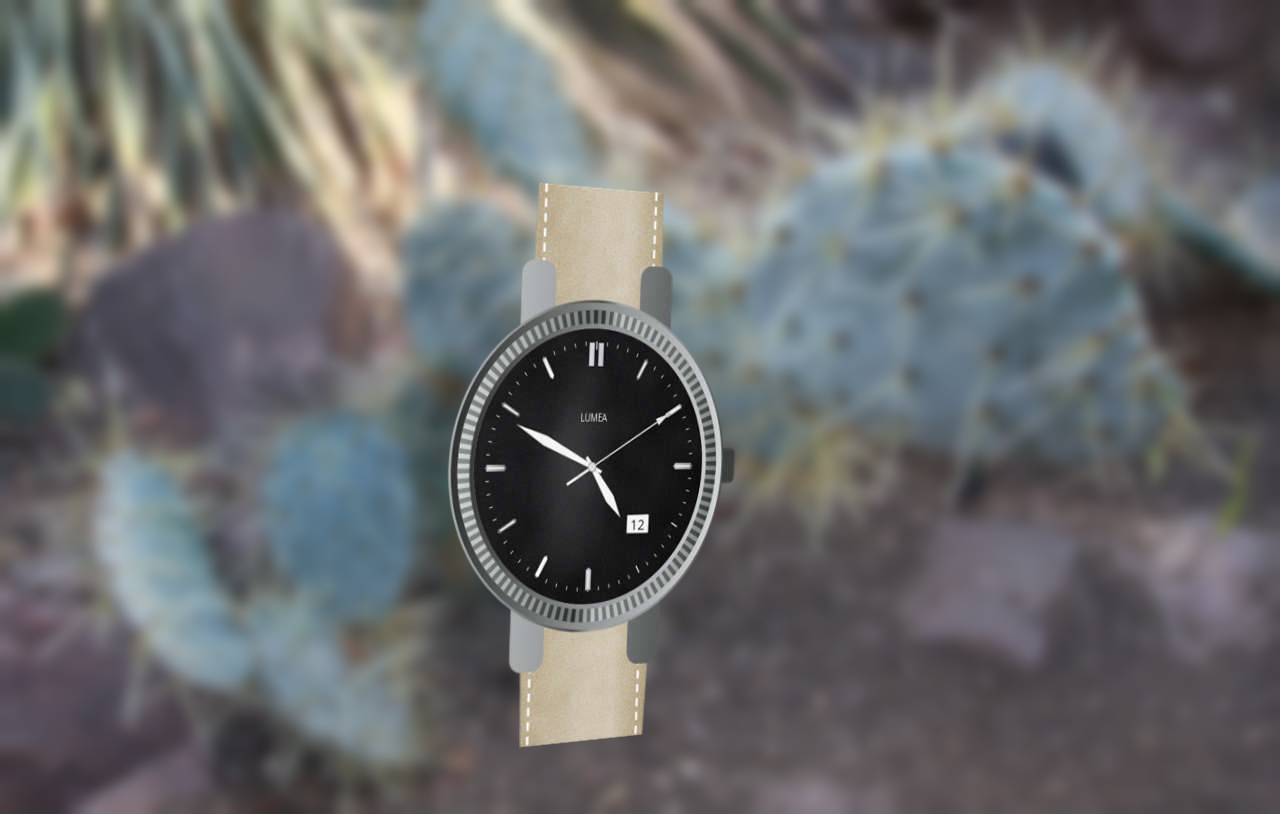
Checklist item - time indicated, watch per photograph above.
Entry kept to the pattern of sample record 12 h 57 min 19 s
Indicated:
4 h 49 min 10 s
